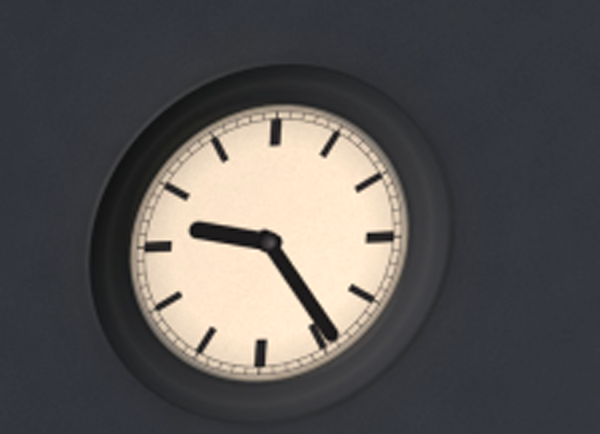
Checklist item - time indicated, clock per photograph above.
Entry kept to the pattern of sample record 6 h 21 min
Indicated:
9 h 24 min
